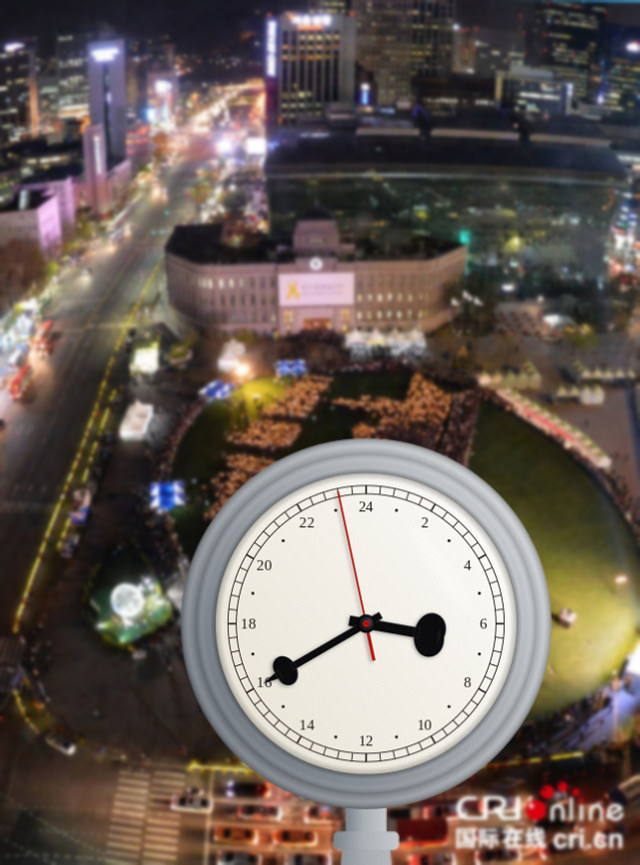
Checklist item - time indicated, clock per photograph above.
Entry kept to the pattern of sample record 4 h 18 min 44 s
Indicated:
6 h 39 min 58 s
